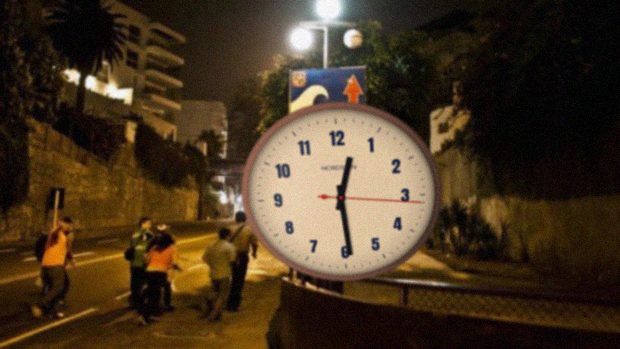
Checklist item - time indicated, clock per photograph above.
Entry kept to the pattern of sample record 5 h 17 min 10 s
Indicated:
12 h 29 min 16 s
